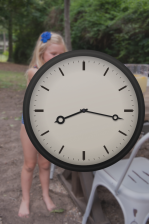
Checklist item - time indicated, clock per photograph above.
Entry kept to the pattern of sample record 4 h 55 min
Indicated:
8 h 17 min
